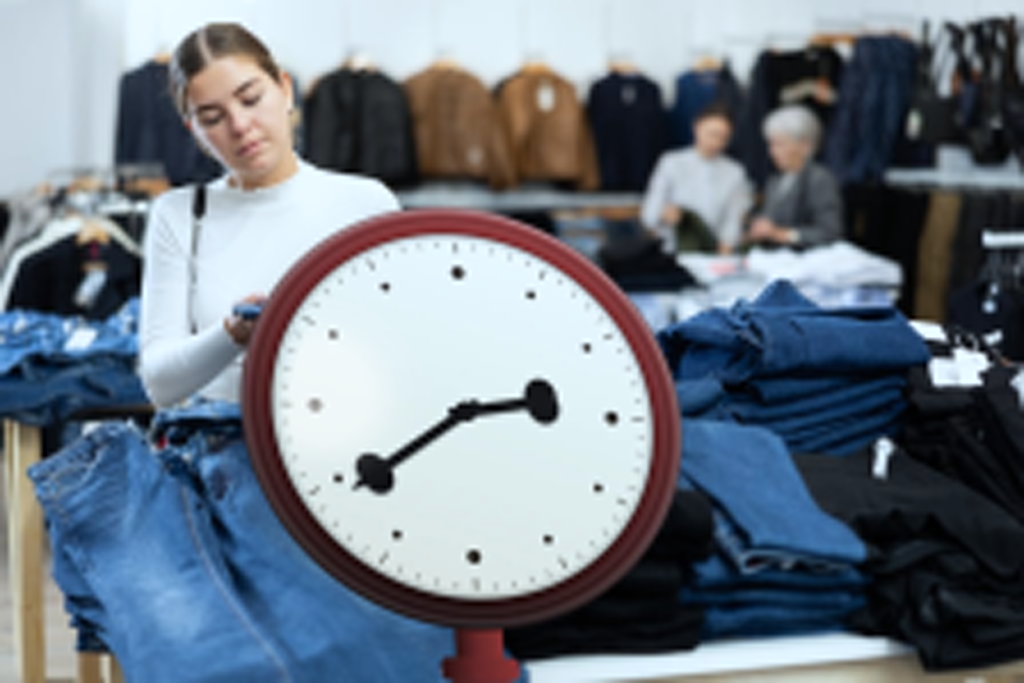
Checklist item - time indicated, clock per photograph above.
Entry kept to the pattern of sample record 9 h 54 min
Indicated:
2 h 39 min
